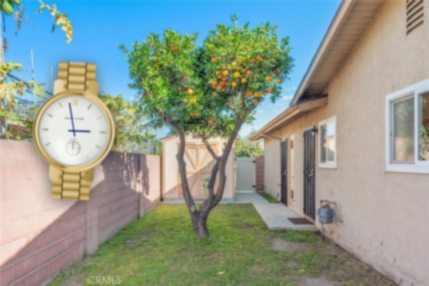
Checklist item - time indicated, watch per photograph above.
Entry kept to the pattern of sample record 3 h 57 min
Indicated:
2 h 58 min
